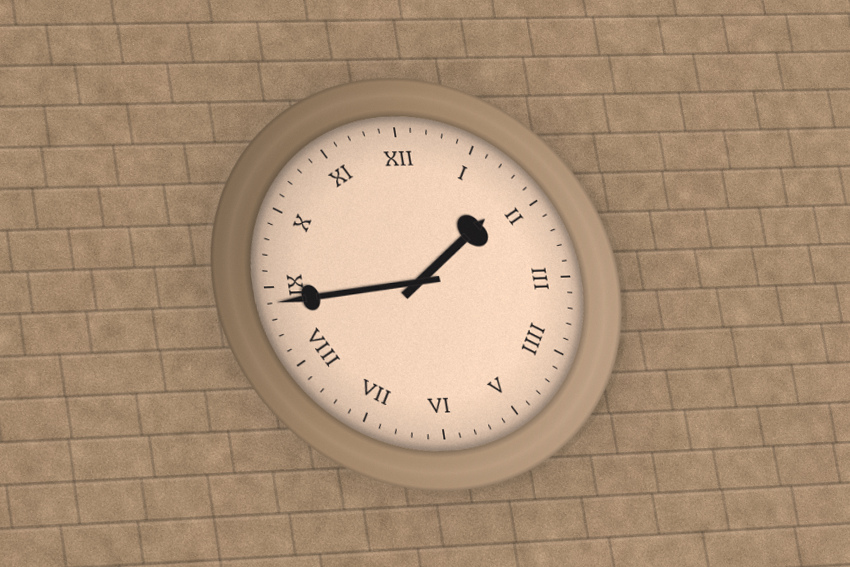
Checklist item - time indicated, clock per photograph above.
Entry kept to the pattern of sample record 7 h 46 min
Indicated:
1 h 44 min
